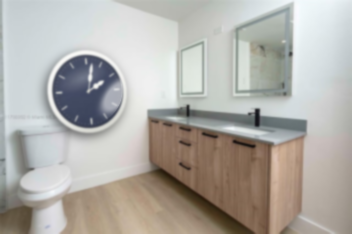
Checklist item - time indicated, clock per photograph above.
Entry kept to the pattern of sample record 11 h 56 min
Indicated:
2 h 02 min
